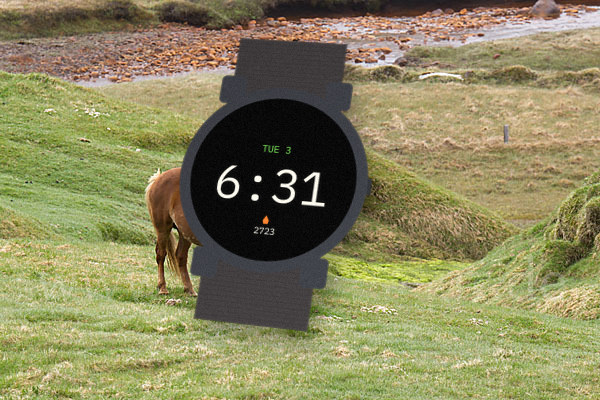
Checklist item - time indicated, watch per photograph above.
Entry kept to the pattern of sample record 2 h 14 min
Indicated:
6 h 31 min
